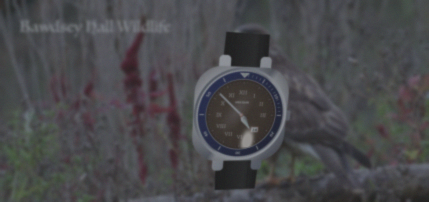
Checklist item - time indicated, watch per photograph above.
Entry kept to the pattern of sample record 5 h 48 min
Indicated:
4 h 52 min
